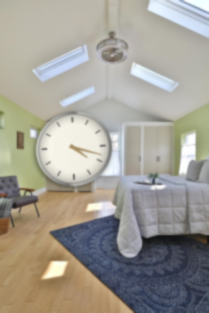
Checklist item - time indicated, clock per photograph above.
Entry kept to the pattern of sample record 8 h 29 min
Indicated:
4 h 18 min
